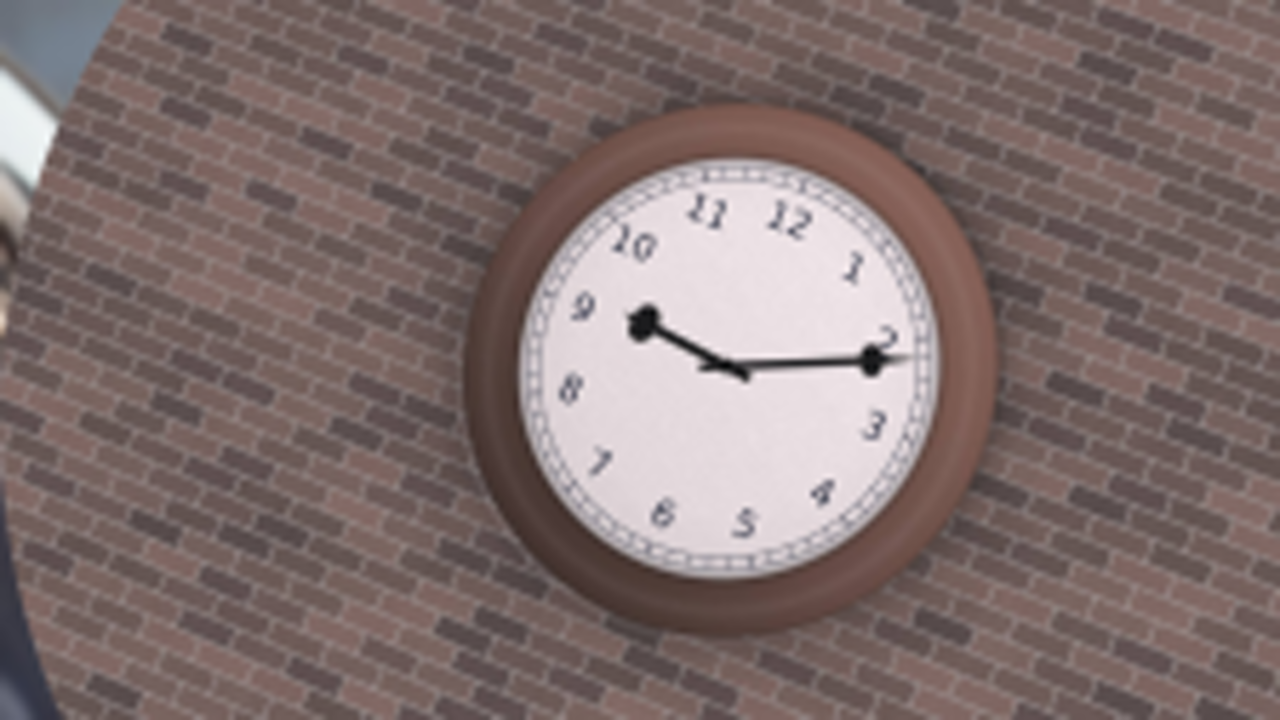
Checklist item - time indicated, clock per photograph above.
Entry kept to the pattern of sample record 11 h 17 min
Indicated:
9 h 11 min
